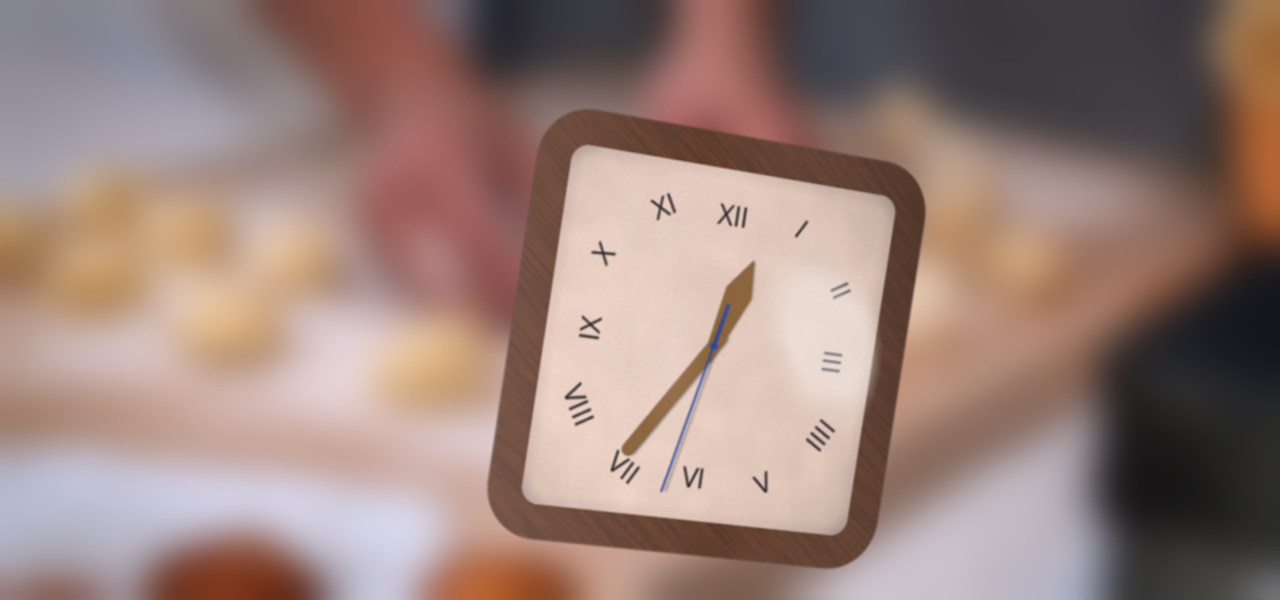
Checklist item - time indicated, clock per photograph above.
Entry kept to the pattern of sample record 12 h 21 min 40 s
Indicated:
12 h 35 min 32 s
